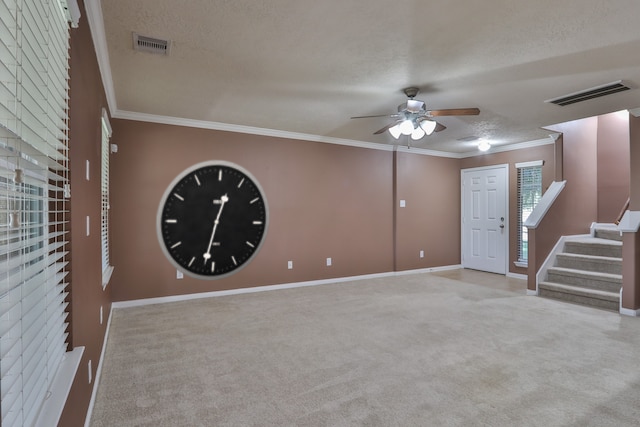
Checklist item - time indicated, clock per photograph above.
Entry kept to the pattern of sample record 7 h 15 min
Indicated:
12 h 32 min
